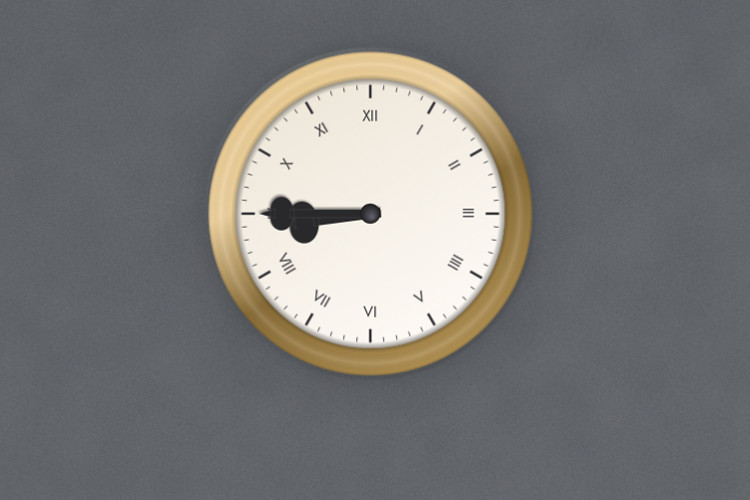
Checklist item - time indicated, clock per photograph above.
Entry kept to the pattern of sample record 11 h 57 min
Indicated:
8 h 45 min
